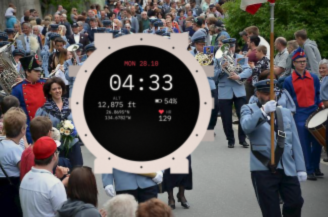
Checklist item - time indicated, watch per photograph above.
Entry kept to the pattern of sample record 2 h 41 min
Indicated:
4 h 33 min
